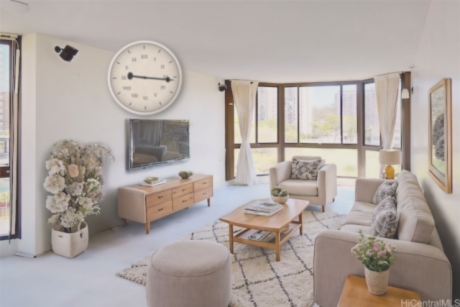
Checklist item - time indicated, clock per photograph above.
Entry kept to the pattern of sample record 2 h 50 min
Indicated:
9 h 16 min
